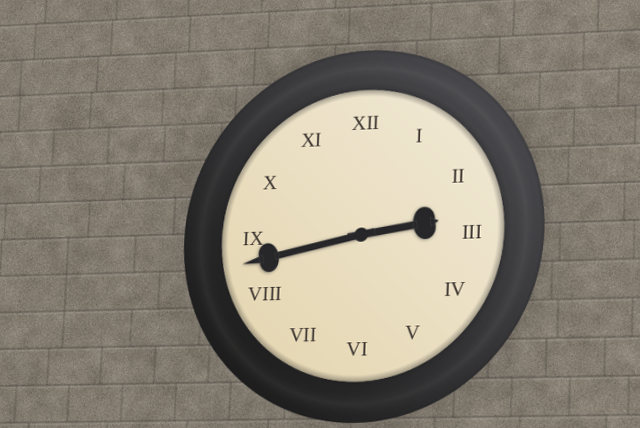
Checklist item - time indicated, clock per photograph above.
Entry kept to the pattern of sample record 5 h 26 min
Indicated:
2 h 43 min
